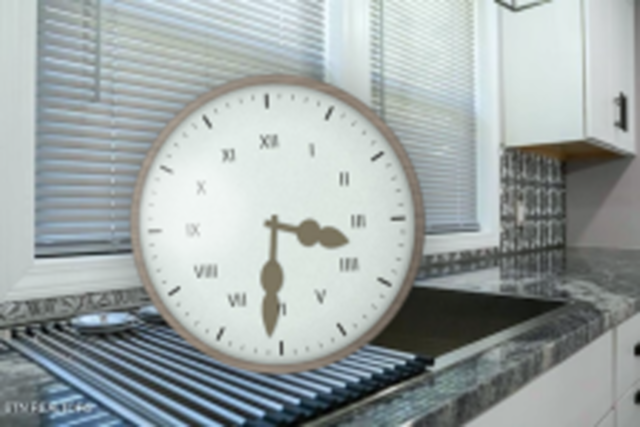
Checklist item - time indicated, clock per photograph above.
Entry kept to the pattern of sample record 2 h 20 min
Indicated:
3 h 31 min
